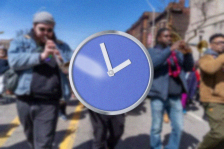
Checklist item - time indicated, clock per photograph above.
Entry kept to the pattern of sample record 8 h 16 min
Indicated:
1 h 57 min
